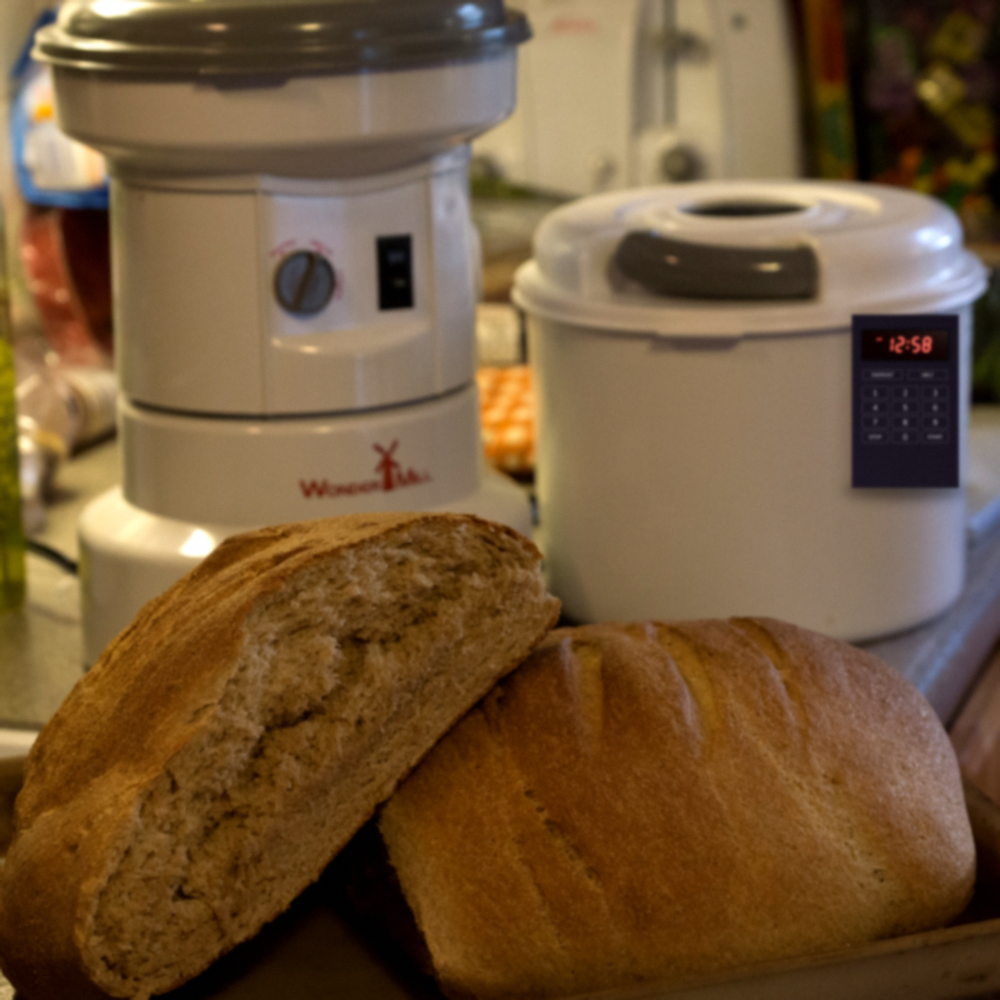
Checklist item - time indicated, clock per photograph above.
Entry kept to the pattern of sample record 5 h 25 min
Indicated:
12 h 58 min
